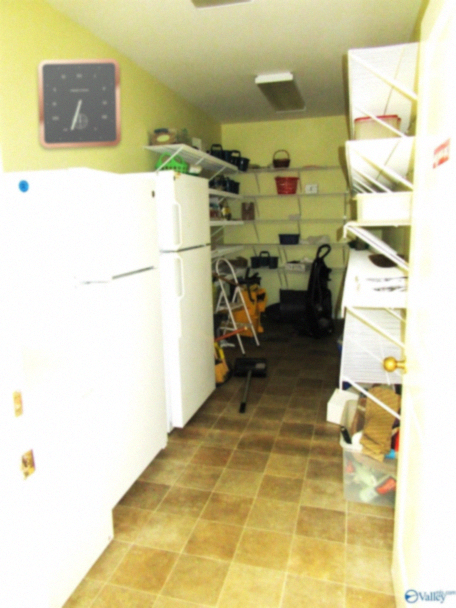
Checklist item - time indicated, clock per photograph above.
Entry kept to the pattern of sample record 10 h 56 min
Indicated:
6 h 33 min
